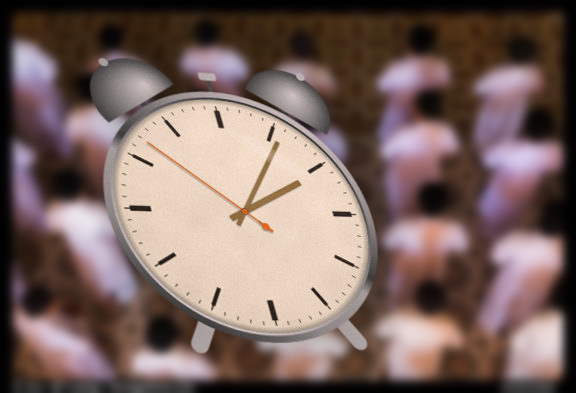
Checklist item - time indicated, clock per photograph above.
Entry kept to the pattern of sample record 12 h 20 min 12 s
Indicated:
2 h 05 min 52 s
